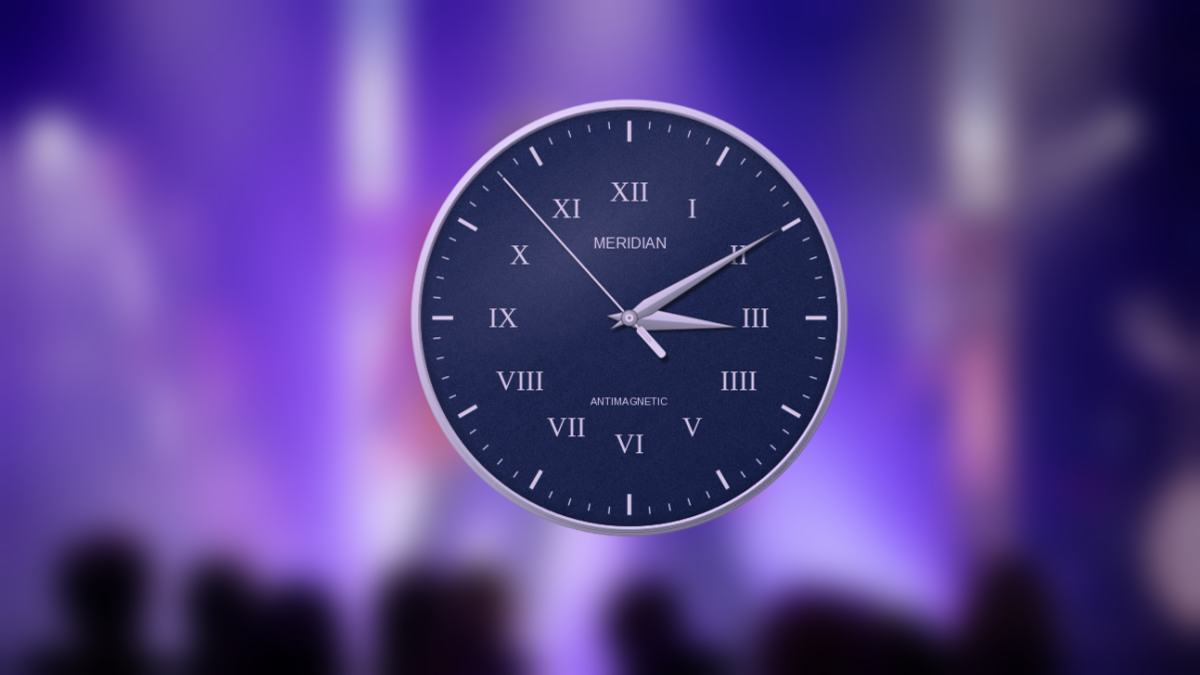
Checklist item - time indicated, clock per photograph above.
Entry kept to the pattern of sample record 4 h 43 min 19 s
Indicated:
3 h 09 min 53 s
